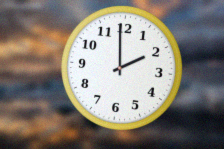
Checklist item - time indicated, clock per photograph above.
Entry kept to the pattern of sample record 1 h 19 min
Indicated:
1 h 59 min
